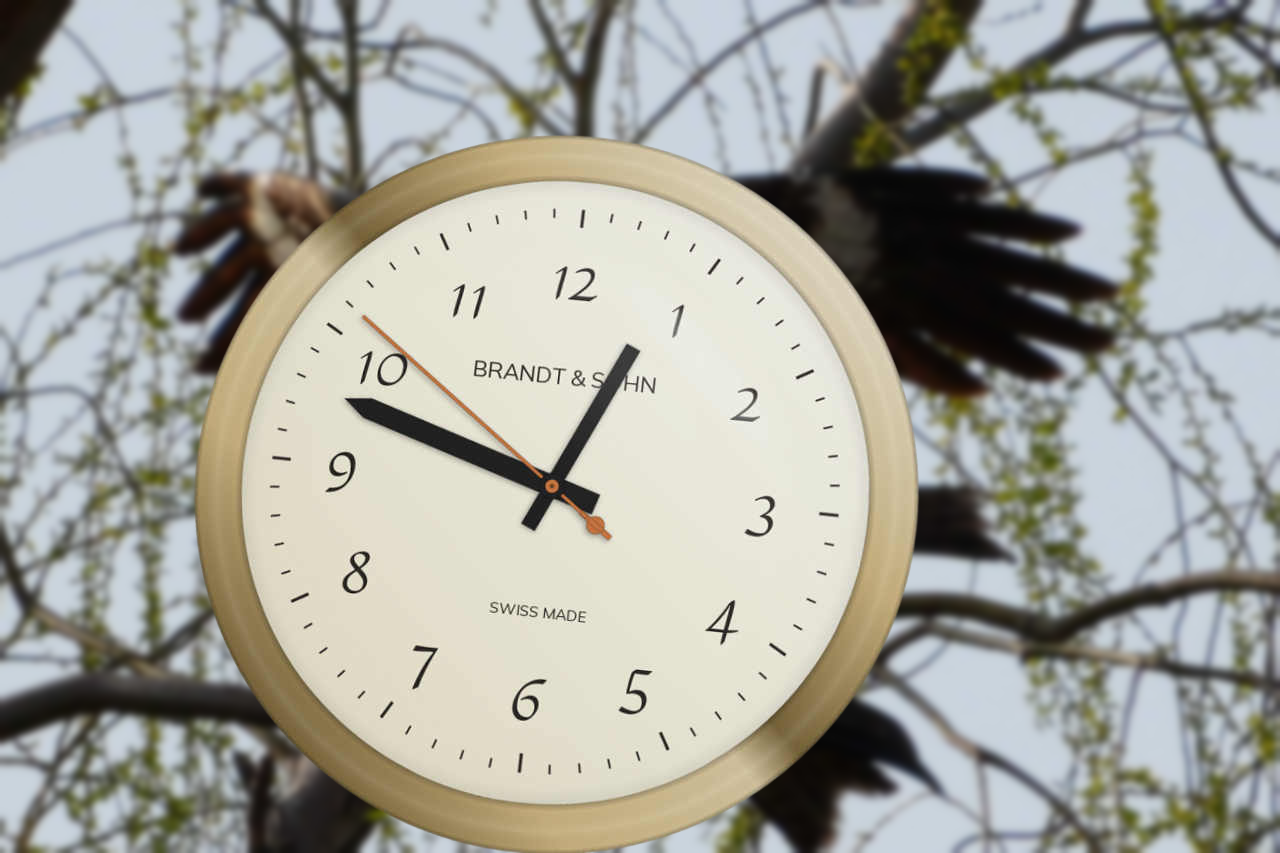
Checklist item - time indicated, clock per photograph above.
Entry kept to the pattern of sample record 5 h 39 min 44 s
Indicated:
12 h 47 min 51 s
